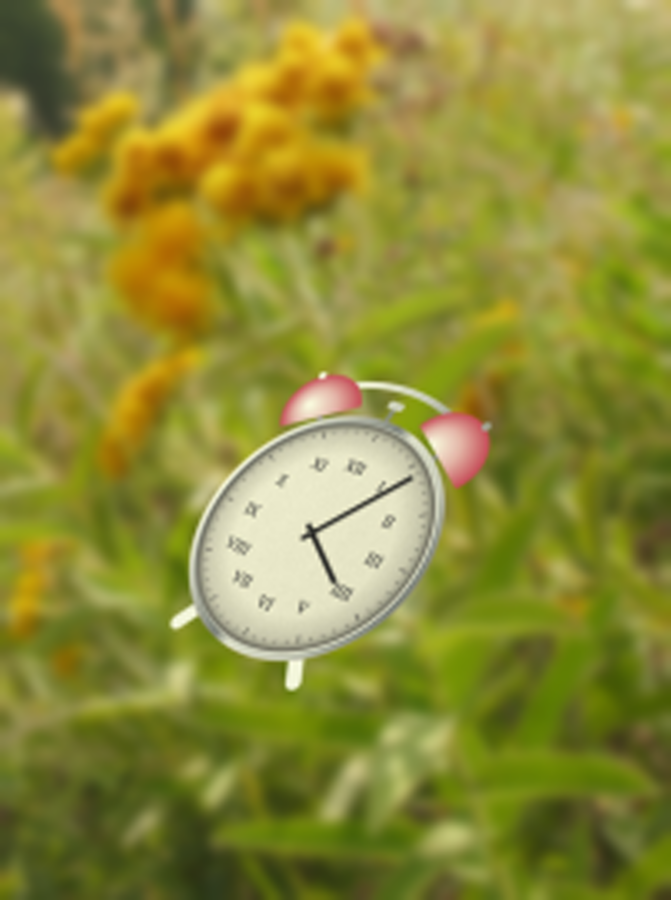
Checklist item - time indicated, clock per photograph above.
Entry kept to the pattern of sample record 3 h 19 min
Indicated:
4 h 06 min
